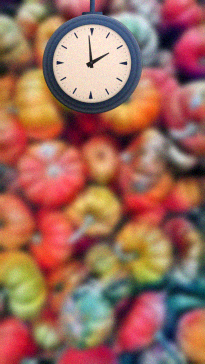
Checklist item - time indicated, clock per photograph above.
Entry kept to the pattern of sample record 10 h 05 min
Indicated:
1 h 59 min
